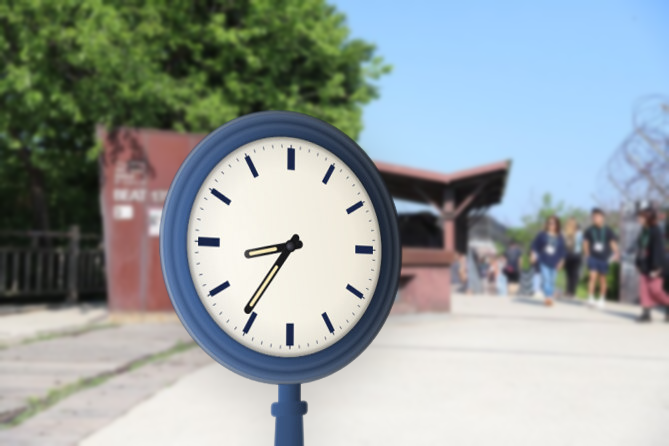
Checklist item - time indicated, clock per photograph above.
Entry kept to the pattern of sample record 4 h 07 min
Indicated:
8 h 36 min
